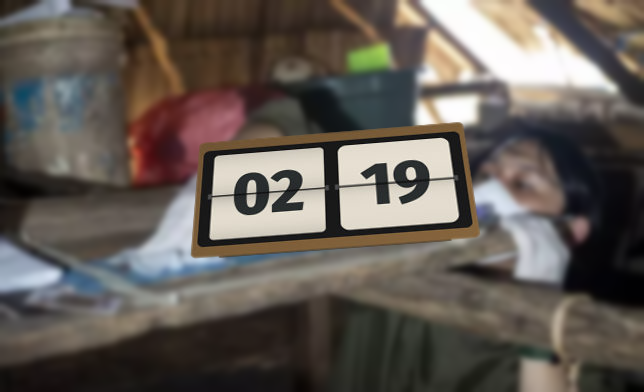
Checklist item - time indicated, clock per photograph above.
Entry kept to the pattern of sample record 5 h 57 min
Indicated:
2 h 19 min
